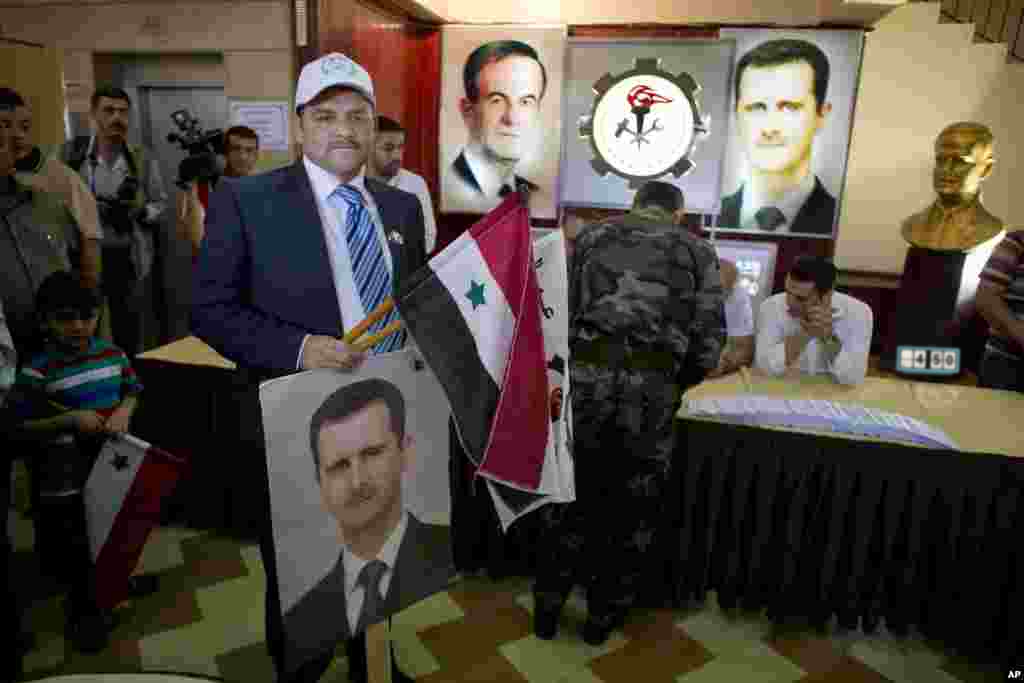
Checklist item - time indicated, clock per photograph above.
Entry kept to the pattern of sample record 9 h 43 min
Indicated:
4 h 50 min
